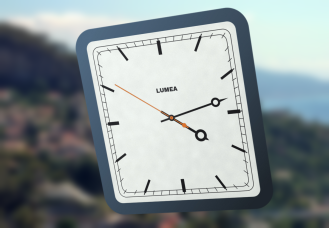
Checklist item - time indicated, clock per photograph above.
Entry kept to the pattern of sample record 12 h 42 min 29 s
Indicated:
4 h 12 min 51 s
